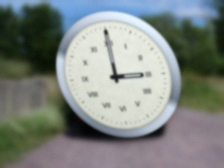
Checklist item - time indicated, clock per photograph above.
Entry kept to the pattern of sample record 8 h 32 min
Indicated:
3 h 00 min
